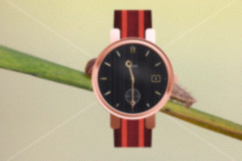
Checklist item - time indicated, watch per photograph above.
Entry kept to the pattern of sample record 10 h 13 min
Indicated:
11 h 30 min
